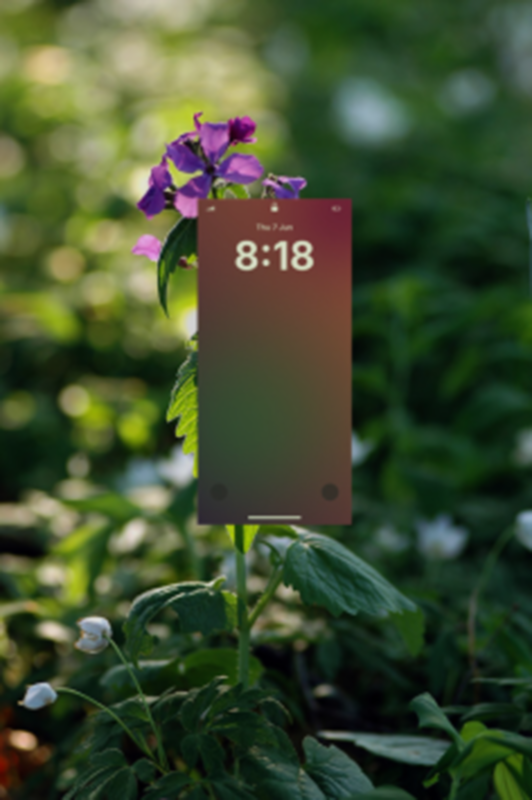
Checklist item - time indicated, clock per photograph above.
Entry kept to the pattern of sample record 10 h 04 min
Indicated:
8 h 18 min
